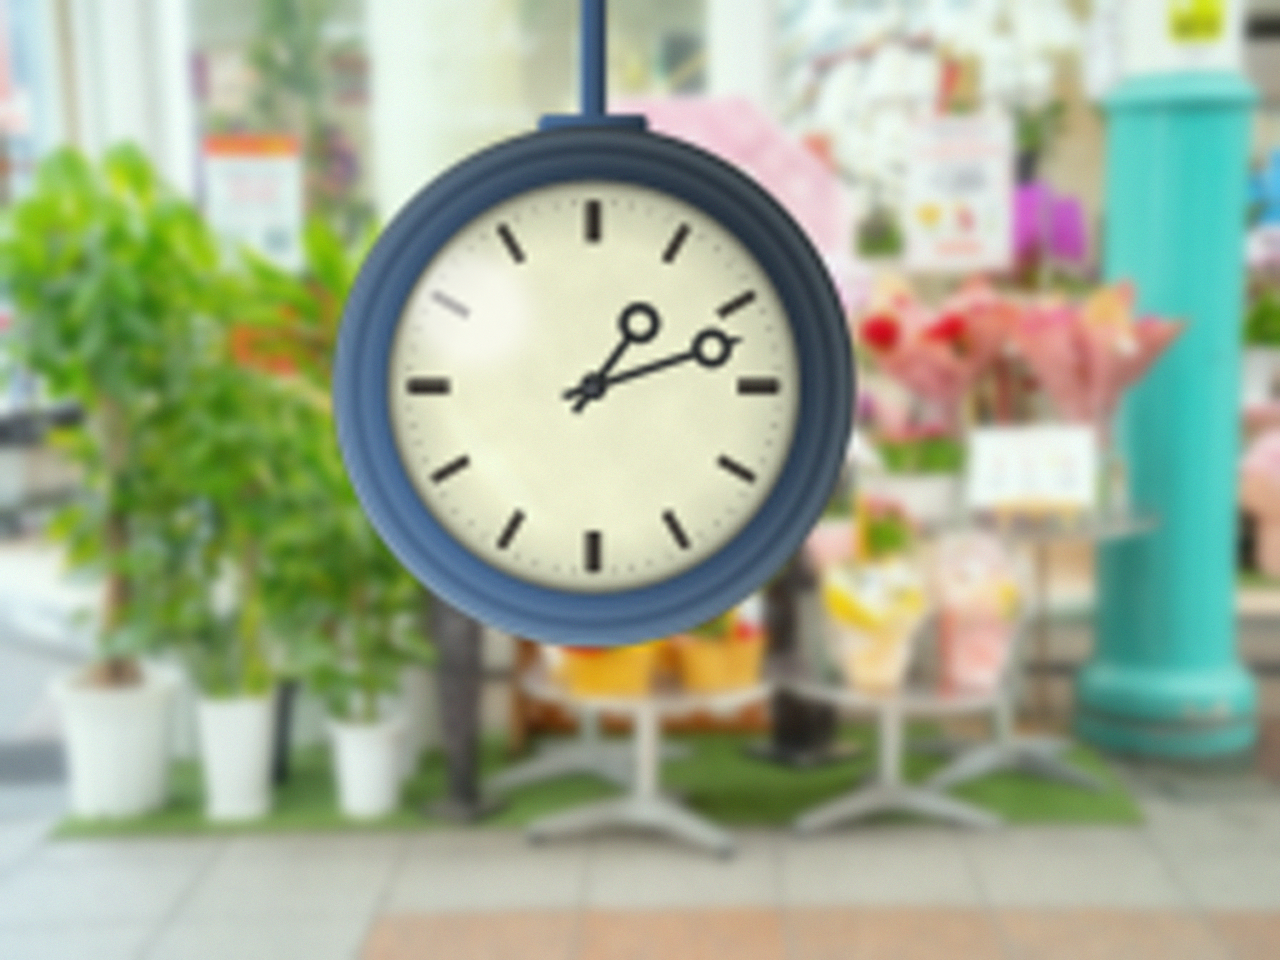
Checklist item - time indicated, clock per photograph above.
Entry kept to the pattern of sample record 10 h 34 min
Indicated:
1 h 12 min
